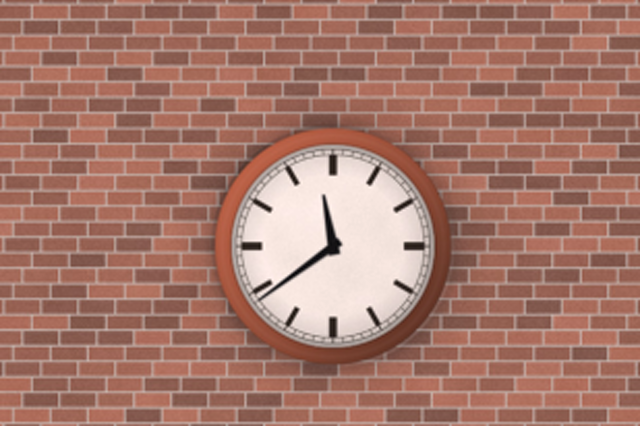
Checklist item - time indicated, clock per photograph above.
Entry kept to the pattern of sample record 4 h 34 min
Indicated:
11 h 39 min
